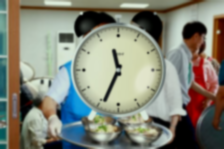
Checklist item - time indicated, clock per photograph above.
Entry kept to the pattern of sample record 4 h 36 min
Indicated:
11 h 34 min
